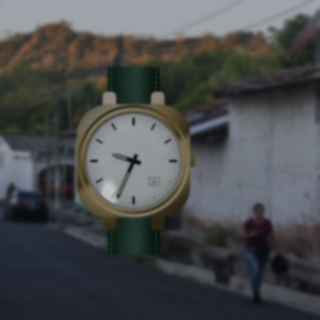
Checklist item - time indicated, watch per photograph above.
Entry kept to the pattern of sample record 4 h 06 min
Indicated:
9 h 34 min
